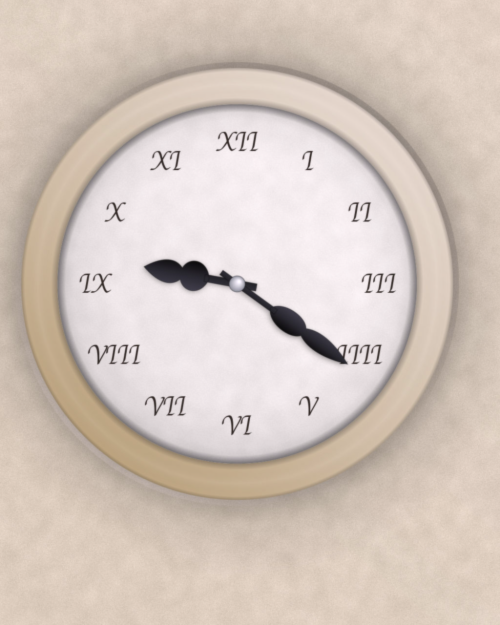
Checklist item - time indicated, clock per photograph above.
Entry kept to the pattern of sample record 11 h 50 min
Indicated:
9 h 21 min
